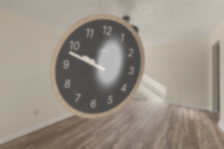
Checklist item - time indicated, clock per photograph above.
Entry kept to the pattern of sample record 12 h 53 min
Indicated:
9 h 48 min
